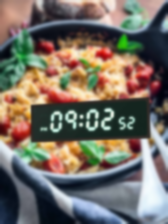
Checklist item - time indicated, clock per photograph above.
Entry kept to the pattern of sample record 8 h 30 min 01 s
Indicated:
9 h 02 min 52 s
